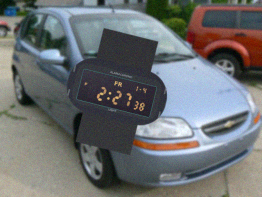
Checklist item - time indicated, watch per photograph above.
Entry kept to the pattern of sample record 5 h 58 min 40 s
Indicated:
2 h 27 min 38 s
